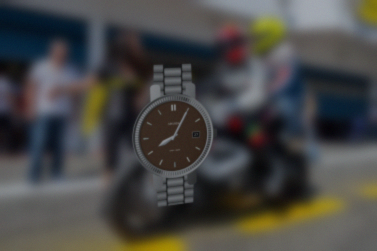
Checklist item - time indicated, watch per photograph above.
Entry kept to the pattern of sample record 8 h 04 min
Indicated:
8 h 05 min
